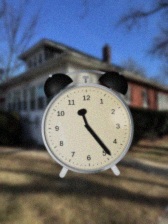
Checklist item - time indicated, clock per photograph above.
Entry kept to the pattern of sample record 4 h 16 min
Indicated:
11 h 24 min
